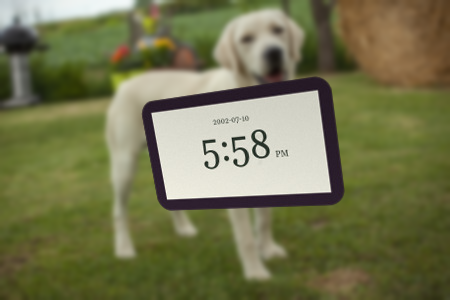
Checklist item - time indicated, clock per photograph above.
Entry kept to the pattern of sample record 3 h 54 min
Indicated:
5 h 58 min
